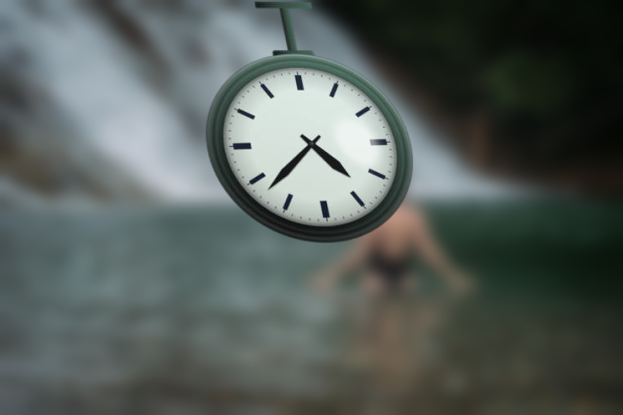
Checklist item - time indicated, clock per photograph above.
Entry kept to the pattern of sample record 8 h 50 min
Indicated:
4 h 38 min
